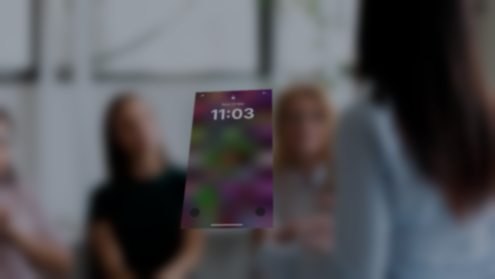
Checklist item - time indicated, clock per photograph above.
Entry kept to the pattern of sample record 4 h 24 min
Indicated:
11 h 03 min
